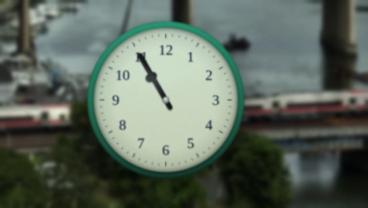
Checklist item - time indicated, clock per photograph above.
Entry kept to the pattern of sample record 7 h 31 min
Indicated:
10 h 55 min
